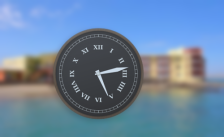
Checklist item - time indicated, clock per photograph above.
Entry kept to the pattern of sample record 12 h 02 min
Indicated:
5 h 13 min
